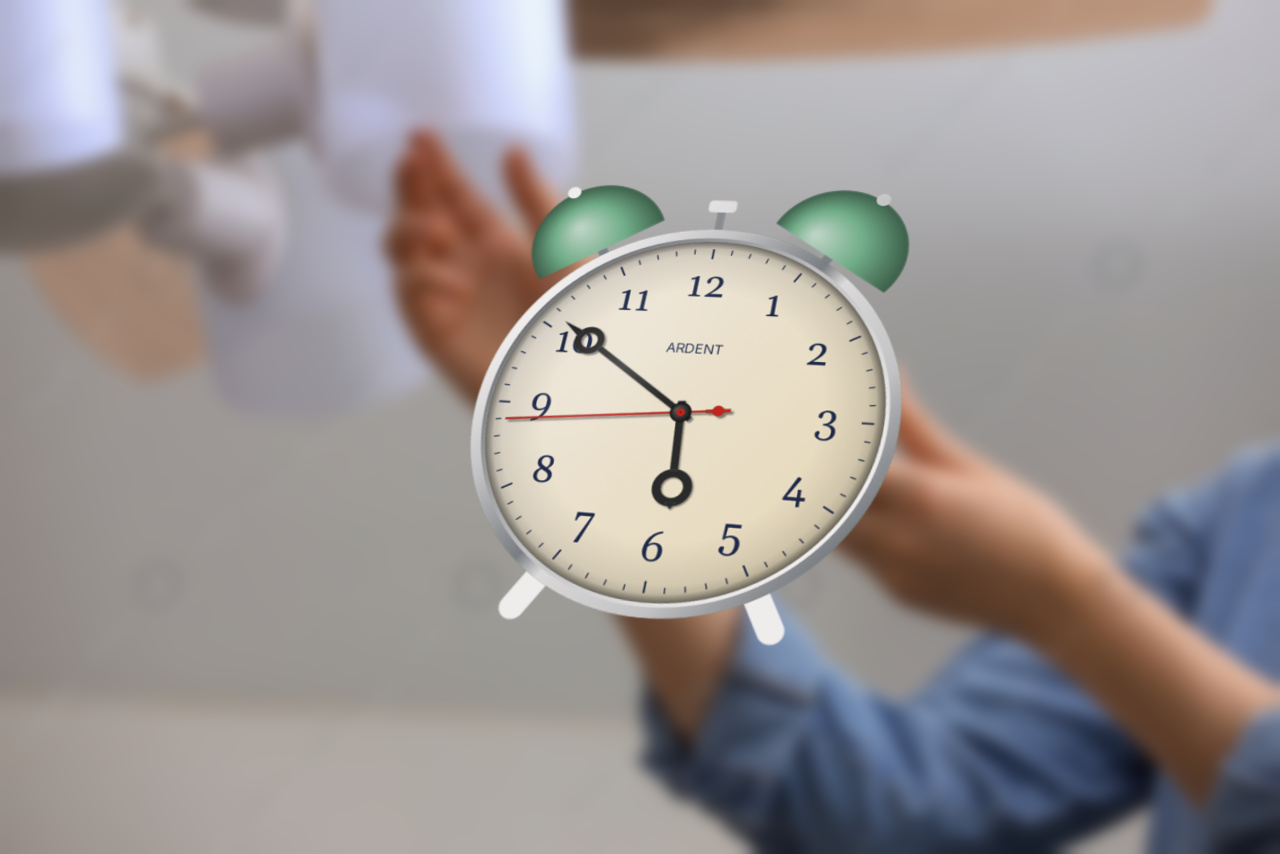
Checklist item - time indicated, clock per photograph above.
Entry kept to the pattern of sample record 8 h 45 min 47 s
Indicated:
5 h 50 min 44 s
